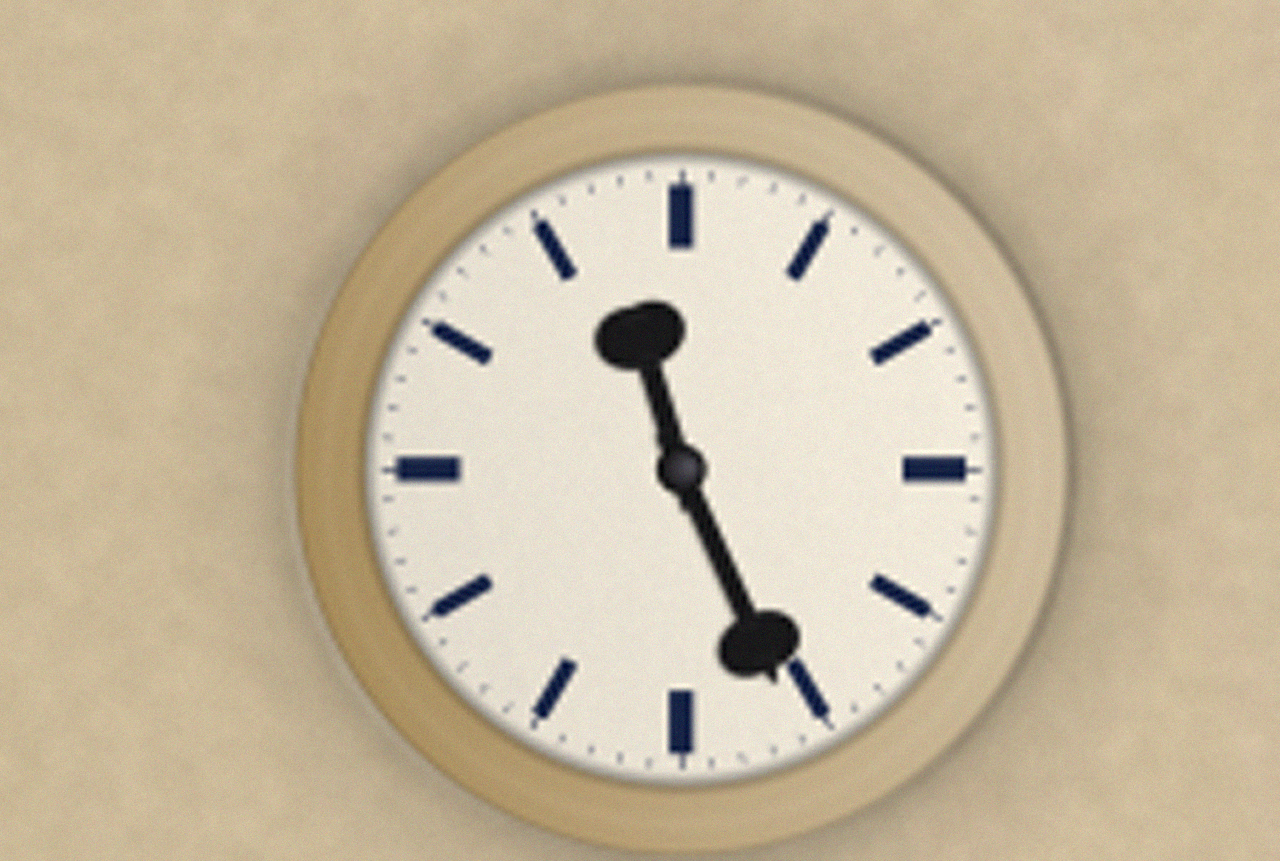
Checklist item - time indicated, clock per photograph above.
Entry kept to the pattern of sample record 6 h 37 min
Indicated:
11 h 26 min
